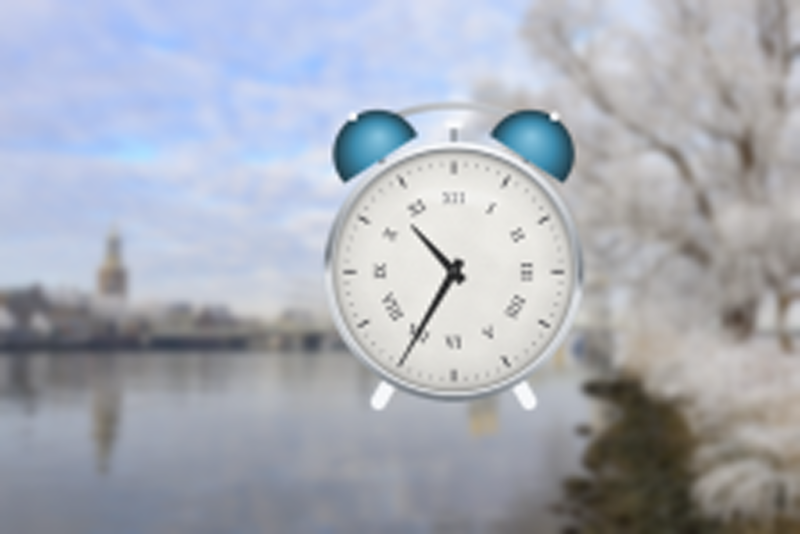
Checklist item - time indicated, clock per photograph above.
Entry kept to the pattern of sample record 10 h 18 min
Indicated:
10 h 35 min
